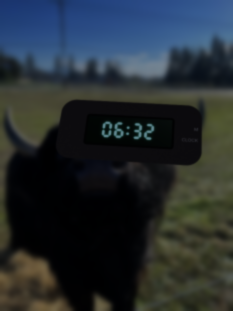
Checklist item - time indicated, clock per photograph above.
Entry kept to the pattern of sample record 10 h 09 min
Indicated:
6 h 32 min
